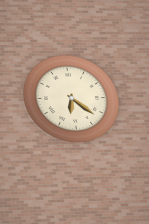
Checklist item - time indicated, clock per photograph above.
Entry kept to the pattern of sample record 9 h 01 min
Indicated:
6 h 22 min
